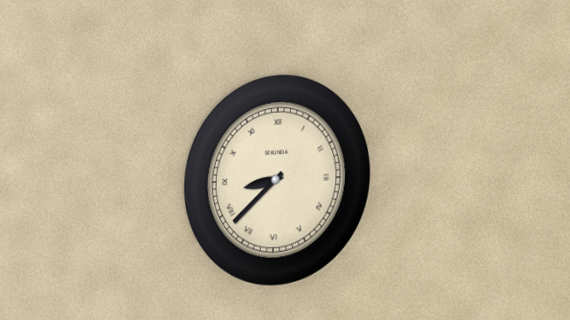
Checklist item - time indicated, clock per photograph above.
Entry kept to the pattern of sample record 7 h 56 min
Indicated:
8 h 38 min
